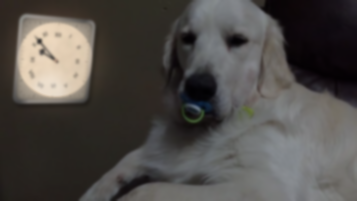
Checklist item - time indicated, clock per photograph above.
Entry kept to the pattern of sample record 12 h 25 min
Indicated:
9 h 52 min
